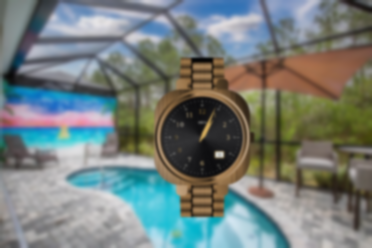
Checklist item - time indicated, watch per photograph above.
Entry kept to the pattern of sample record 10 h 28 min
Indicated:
1 h 04 min
